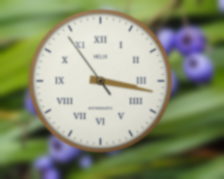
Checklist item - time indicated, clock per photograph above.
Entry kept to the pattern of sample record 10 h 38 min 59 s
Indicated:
3 h 16 min 54 s
